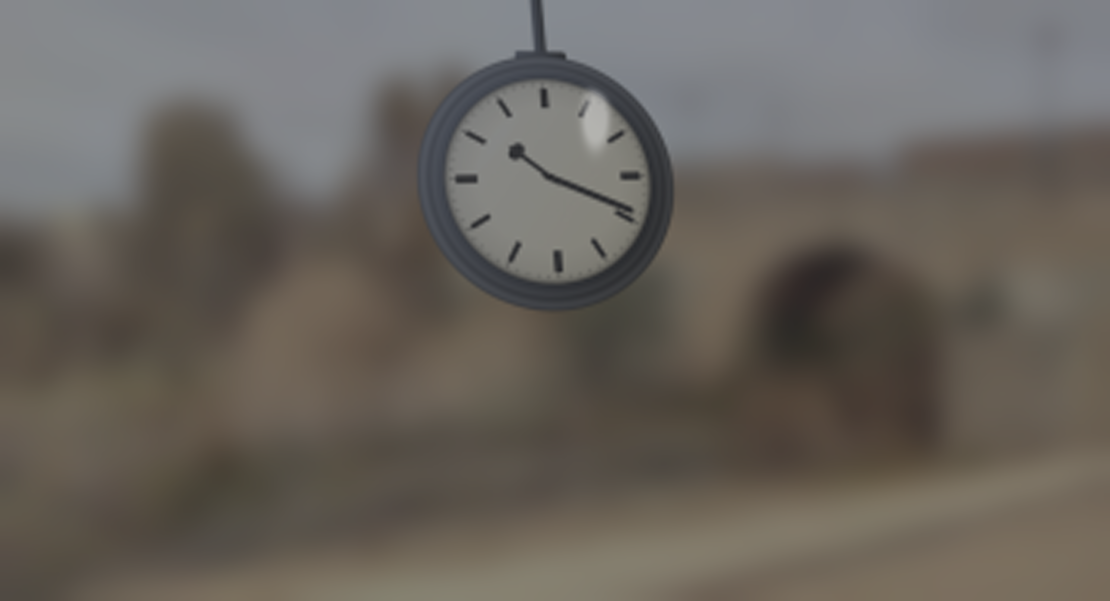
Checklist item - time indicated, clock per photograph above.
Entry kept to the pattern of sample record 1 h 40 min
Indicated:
10 h 19 min
